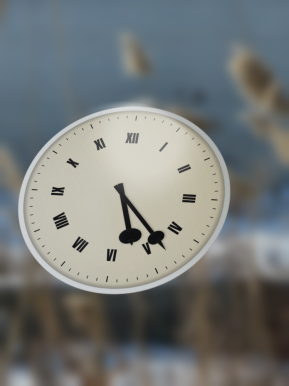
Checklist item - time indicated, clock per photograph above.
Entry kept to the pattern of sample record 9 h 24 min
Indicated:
5 h 23 min
